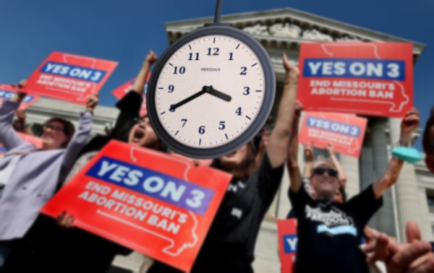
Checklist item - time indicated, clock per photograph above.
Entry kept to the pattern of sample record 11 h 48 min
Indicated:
3 h 40 min
